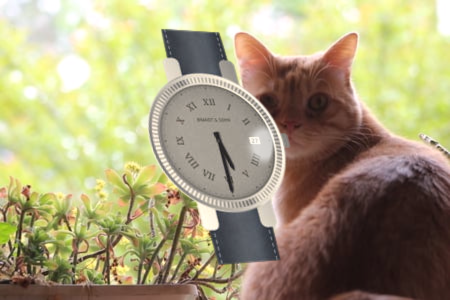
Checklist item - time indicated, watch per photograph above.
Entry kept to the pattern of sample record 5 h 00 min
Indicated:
5 h 30 min
